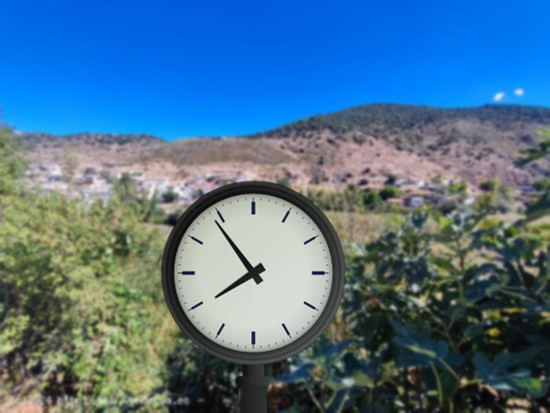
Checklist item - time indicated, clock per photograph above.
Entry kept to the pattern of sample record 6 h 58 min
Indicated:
7 h 54 min
